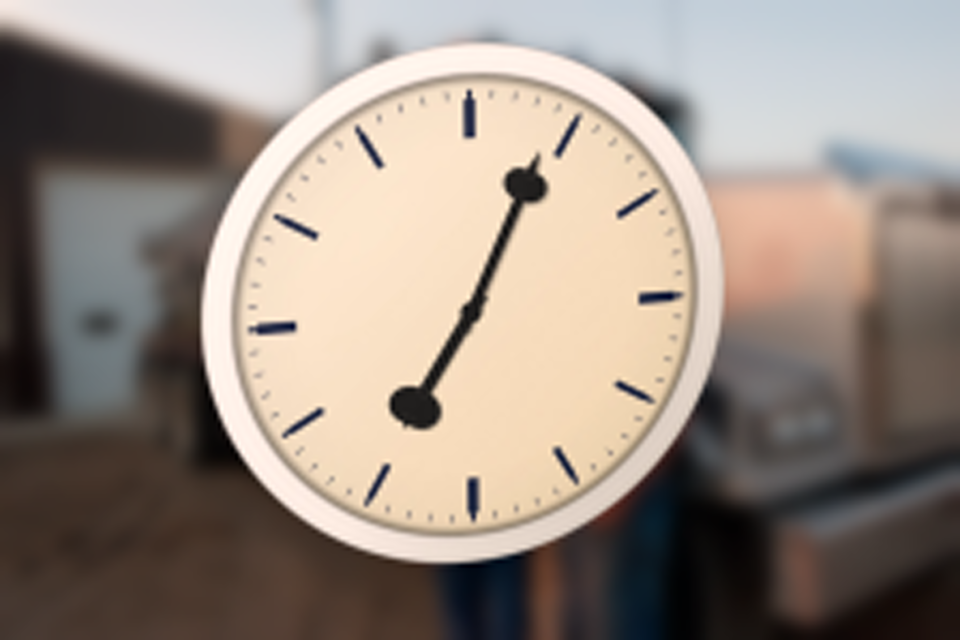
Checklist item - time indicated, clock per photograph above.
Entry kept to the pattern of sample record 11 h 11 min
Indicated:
7 h 04 min
